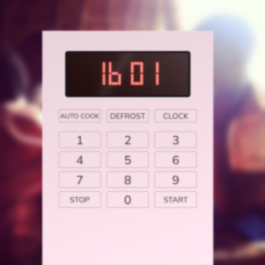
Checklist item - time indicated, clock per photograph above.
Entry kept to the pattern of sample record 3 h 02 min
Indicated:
16 h 01 min
